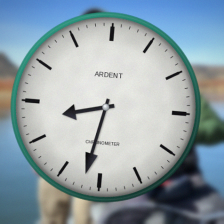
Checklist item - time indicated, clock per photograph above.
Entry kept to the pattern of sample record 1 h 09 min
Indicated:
8 h 32 min
